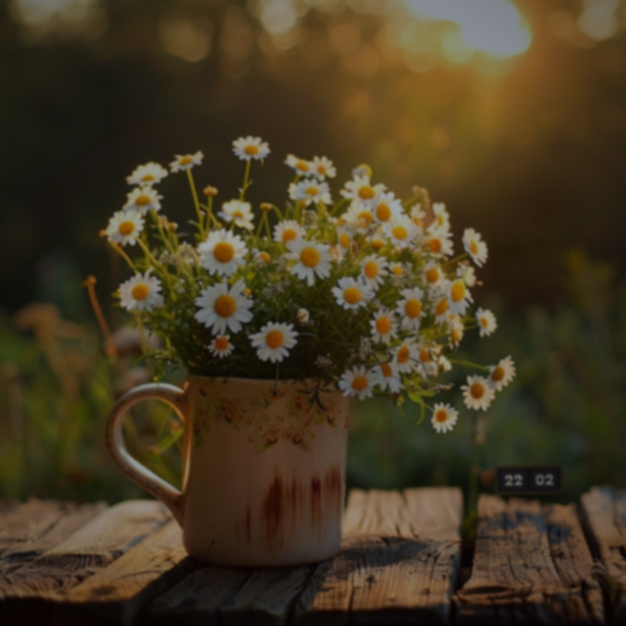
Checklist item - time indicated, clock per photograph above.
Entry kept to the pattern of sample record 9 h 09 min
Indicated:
22 h 02 min
